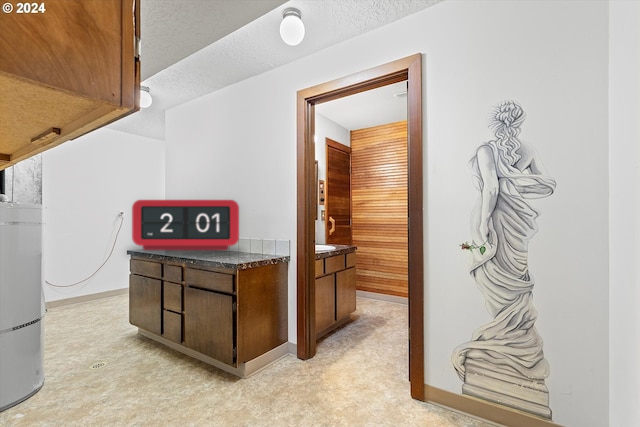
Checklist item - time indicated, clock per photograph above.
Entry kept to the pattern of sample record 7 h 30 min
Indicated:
2 h 01 min
